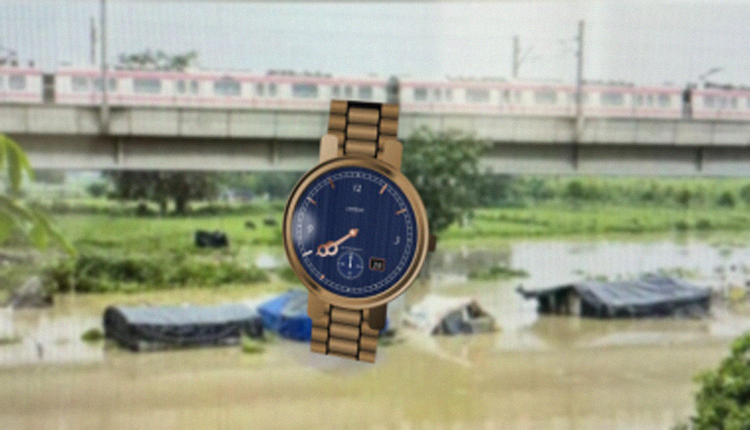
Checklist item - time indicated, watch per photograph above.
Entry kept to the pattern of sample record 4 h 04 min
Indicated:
7 h 39 min
